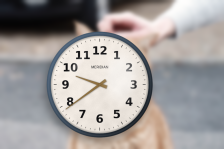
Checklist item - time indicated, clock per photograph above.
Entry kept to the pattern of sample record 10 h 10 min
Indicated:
9 h 39 min
